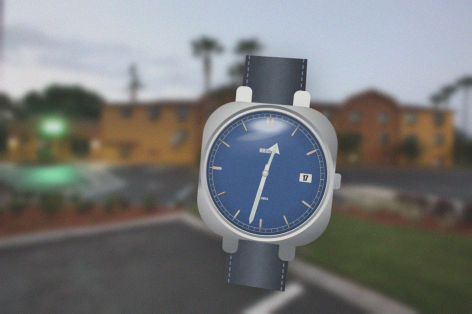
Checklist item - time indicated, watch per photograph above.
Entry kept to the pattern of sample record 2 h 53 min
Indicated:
12 h 32 min
